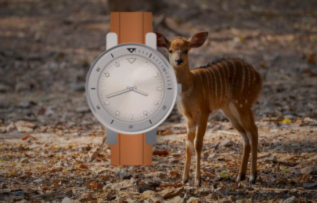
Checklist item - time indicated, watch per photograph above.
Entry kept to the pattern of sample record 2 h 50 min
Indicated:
3 h 42 min
